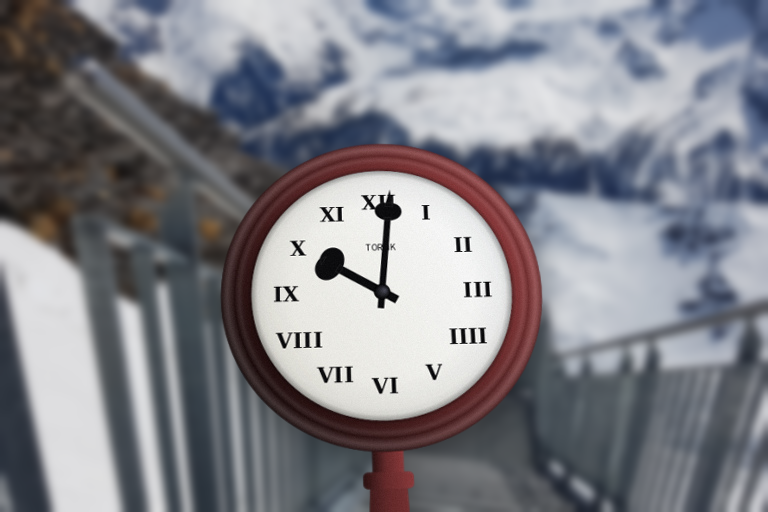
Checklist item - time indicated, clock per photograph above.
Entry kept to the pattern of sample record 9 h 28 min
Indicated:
10 h 01 min
